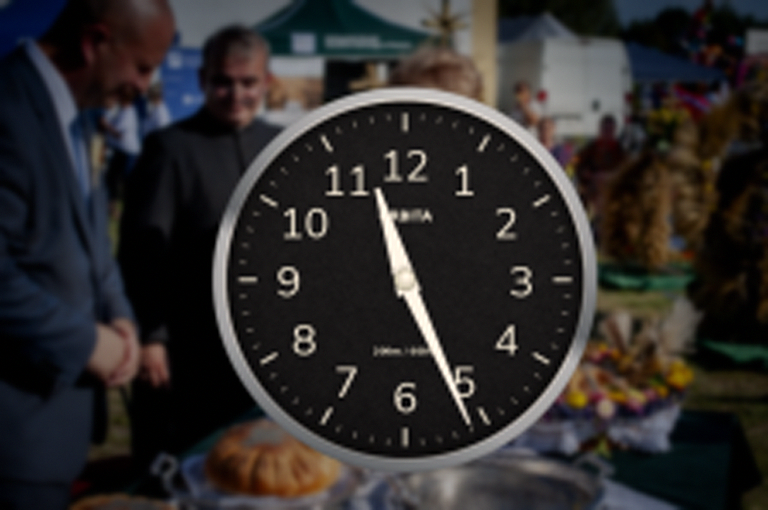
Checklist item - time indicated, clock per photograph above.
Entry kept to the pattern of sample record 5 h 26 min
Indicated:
11 h 26 min
